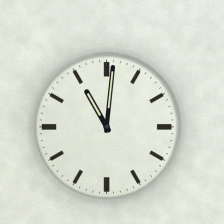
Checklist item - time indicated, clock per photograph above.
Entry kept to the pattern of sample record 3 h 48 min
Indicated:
11 h 01 min
